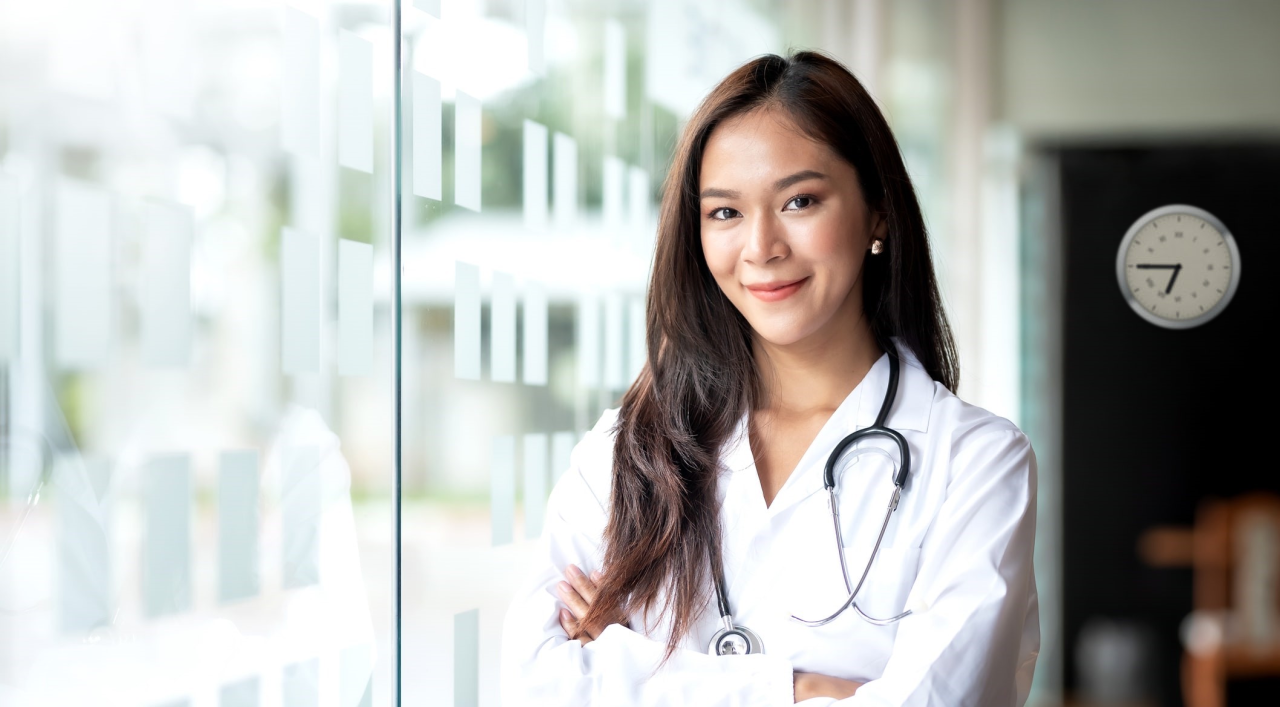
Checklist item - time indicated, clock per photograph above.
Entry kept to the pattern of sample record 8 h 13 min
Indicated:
6 h 45 min
